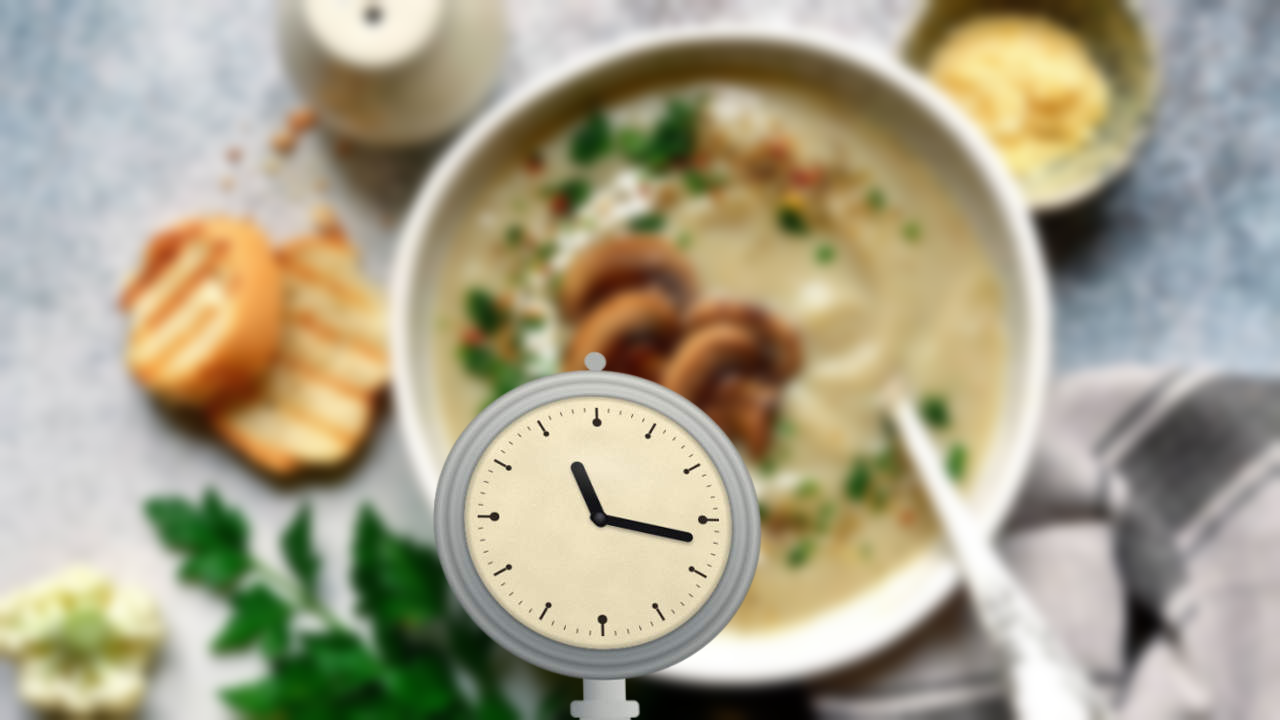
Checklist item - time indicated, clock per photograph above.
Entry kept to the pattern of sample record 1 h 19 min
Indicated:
11 h 17 min
